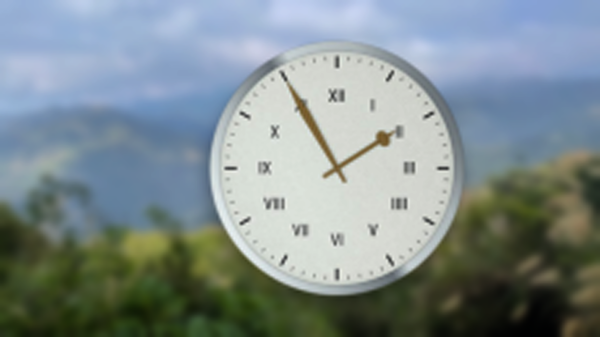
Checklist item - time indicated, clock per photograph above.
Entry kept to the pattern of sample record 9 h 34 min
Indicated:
1 h 55 min
